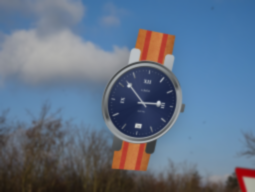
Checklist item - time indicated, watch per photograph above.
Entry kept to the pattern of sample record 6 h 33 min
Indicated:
2 h 52 min
